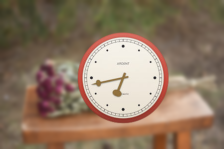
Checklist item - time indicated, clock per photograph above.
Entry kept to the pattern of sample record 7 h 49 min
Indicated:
6 h 43 min
